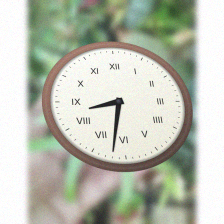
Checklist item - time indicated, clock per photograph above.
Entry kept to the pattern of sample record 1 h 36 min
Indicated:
8 h 32 min
